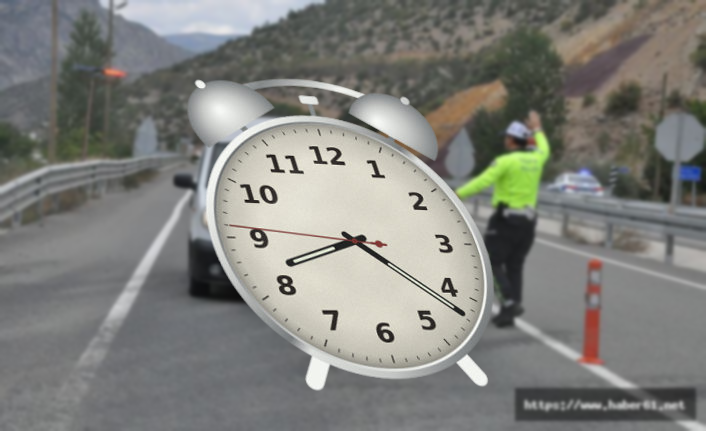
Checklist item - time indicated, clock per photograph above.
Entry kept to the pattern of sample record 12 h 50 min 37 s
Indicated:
8 h 21 min 46 s
